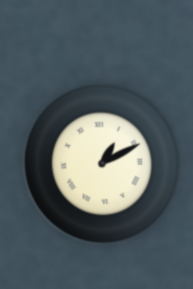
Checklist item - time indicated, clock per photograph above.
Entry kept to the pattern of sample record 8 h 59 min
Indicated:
1 h 11 min
